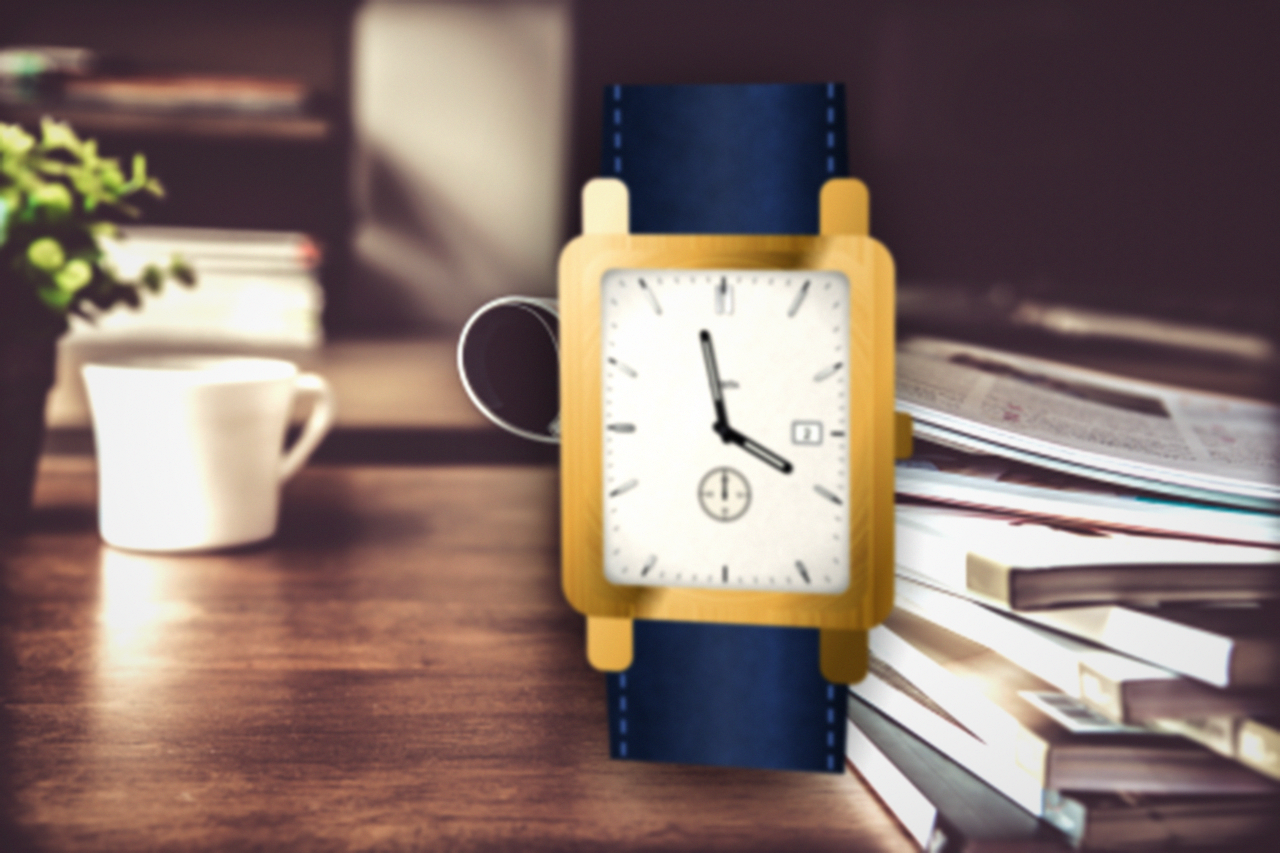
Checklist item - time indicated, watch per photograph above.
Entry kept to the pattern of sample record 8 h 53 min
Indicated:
3 h 58 min
